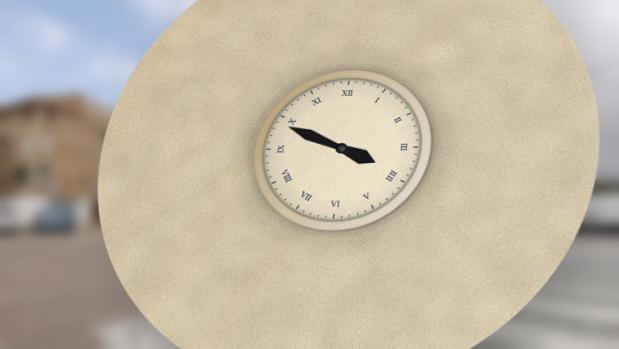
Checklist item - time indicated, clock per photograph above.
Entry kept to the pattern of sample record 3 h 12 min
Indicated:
3 h 49 min
